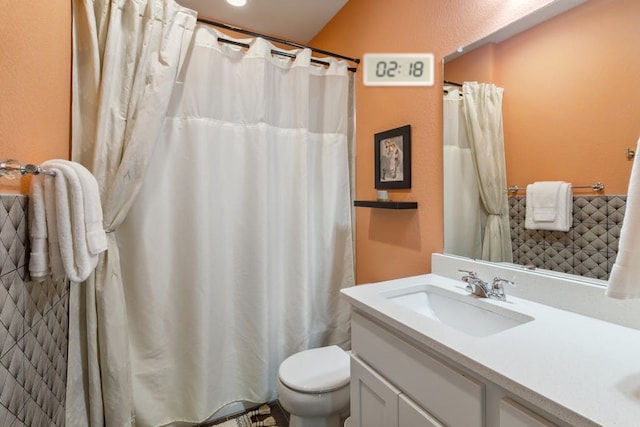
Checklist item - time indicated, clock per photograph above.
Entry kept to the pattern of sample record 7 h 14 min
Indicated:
2 h 18 min
